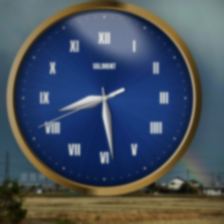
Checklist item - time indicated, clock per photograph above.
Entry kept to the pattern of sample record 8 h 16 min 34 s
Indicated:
8 h 28 min 41 s
